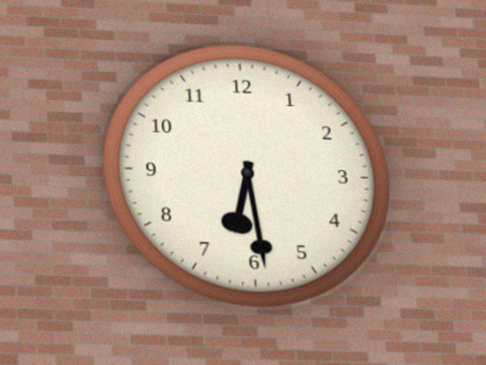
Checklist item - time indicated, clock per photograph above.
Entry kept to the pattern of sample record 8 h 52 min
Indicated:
6 h 29 min
